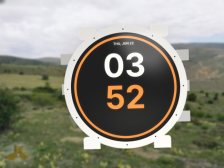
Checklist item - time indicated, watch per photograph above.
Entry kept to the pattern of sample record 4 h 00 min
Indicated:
3 h 52 min
